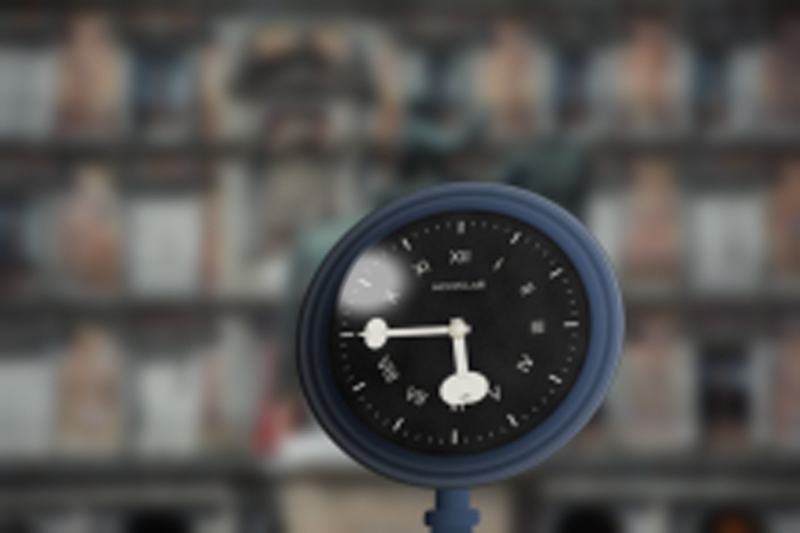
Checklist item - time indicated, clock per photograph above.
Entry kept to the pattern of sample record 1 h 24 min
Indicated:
5 h 45 min
